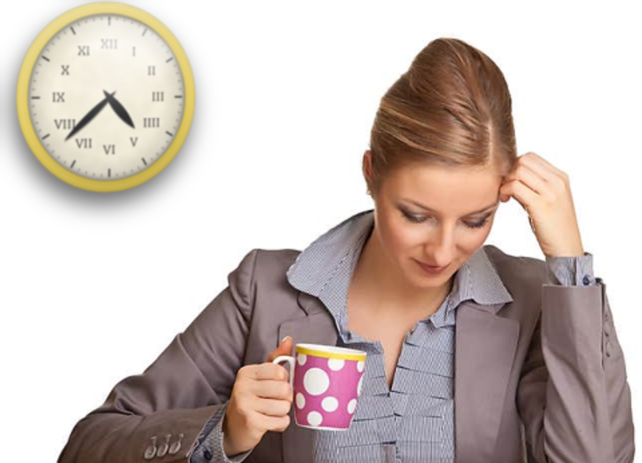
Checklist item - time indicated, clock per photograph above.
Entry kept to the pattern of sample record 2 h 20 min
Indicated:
4 h 38 min
